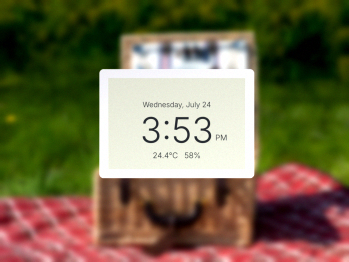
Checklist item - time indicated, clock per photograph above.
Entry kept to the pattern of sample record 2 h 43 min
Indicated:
3 h 53 min
